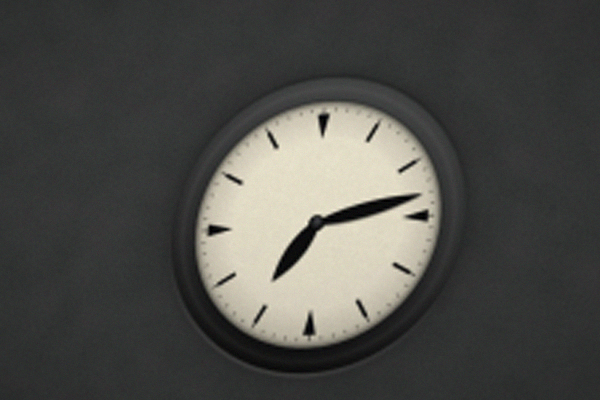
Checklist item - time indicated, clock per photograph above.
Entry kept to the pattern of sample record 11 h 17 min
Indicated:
7 h 13 min
